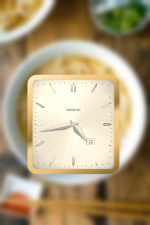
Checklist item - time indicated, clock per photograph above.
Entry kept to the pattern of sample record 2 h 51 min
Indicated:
4 h 43 min
